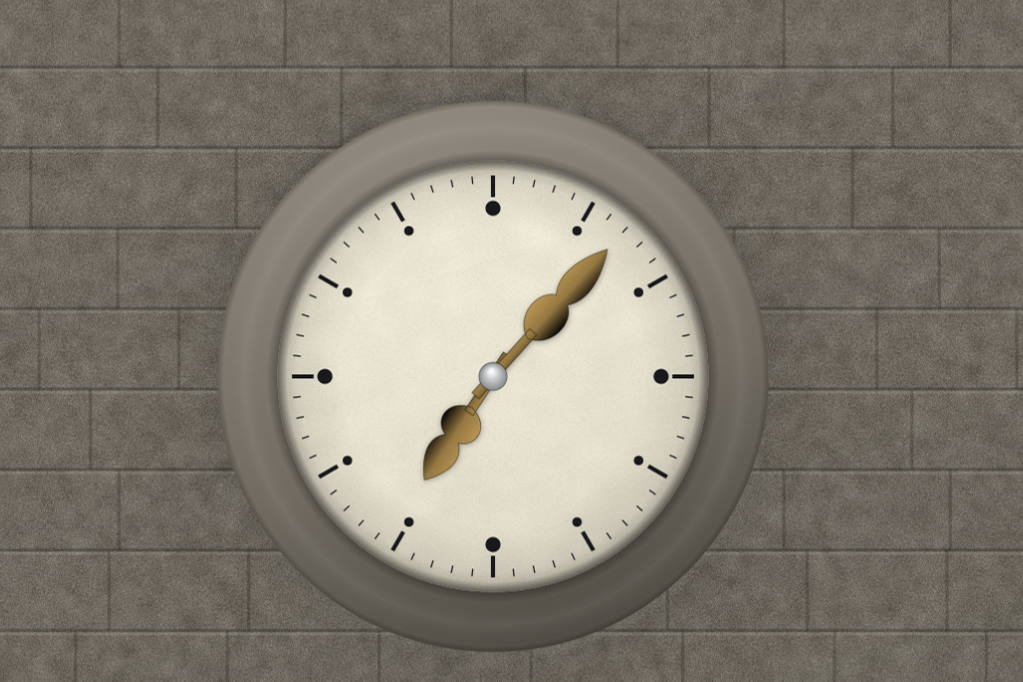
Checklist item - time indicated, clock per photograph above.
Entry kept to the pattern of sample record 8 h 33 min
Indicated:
7 h 07 min
